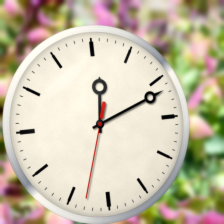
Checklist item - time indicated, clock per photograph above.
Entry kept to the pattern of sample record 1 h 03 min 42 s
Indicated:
12 h 11 min 33 s
